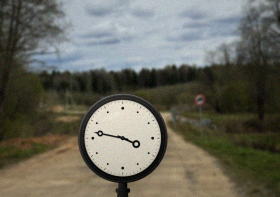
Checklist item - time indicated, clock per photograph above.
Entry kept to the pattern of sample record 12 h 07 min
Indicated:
3 h 47 min
